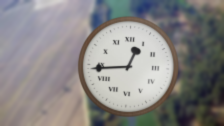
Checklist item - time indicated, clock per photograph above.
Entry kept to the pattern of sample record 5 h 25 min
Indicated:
12 h 44 min
